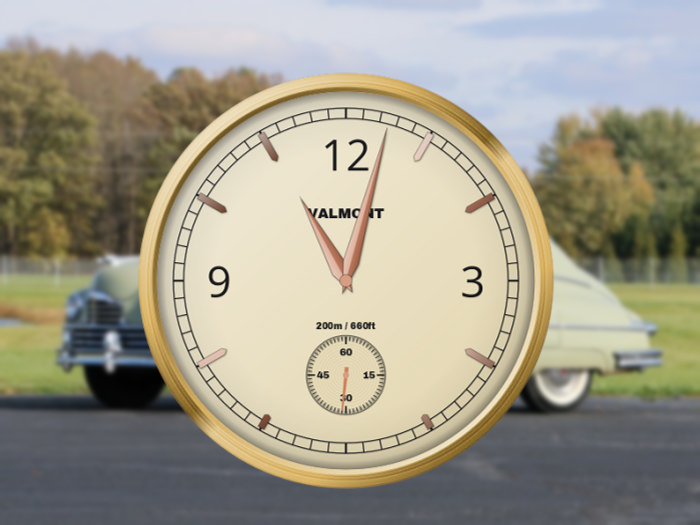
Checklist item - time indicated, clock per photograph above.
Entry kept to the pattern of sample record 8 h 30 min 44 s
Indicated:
11 h 02 min 31 s
